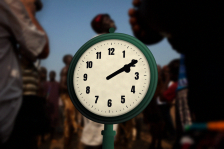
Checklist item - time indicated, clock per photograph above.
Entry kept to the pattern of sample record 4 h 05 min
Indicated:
2 h 10 min
